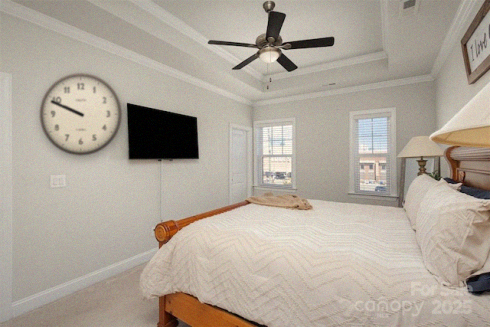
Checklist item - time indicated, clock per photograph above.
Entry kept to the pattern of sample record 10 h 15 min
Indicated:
9 h 49 min
